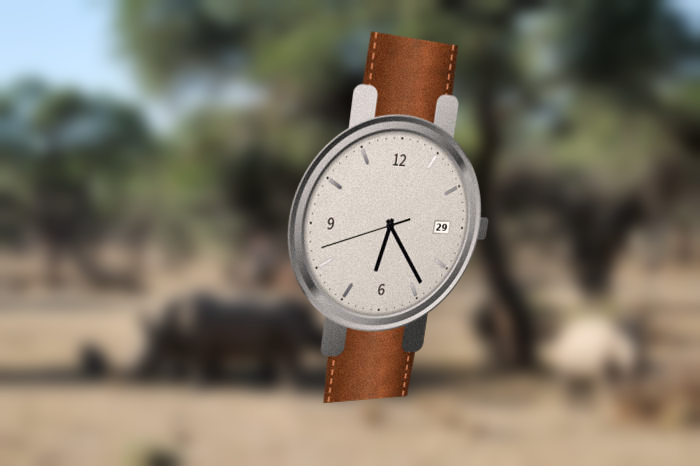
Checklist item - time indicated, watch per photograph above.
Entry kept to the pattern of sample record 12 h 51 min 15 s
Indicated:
6 h 23 min 42 s
